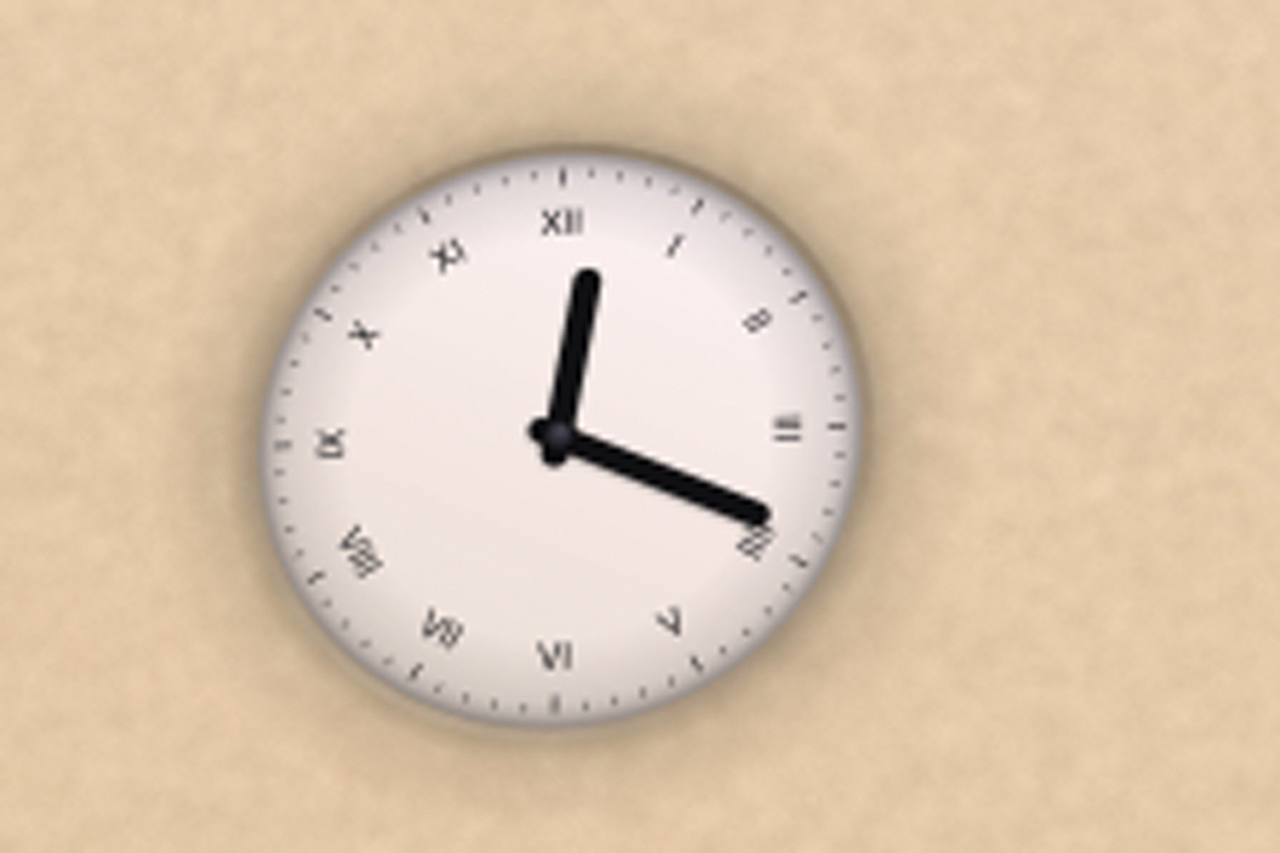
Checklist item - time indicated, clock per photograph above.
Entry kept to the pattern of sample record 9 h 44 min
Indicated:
12 h 19 min
